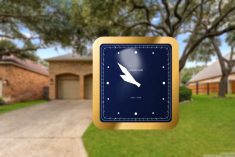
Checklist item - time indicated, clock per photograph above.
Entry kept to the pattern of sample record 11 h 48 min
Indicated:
9 h 53 min
